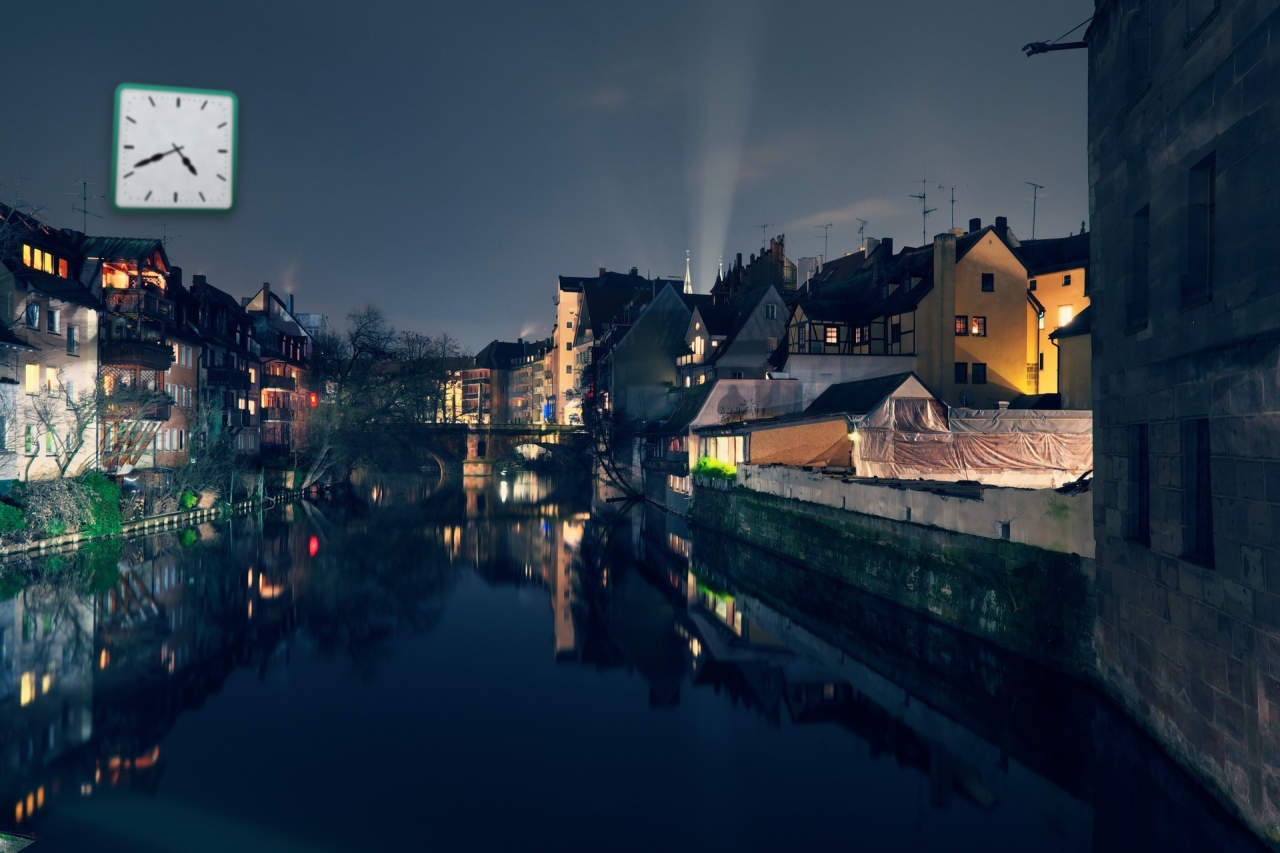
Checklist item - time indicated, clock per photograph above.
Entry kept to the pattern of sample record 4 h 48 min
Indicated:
4 h 41 min
